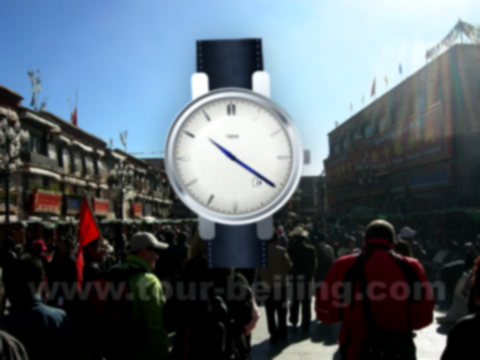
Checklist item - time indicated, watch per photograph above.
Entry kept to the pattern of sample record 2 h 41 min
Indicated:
10 h 21 min
